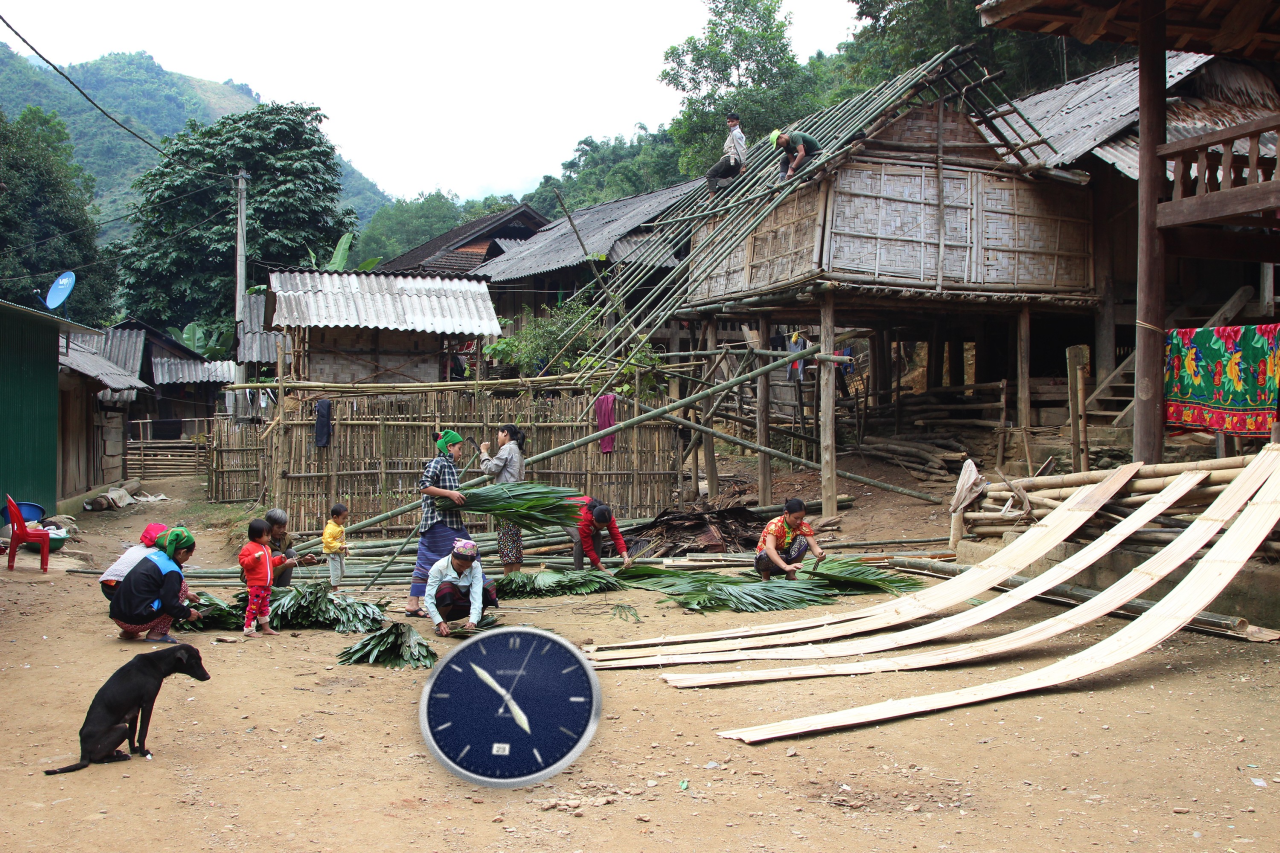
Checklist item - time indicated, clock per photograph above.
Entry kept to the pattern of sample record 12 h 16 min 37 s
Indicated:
4 h 52 min 03 s
